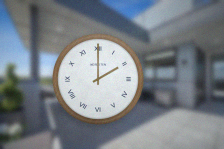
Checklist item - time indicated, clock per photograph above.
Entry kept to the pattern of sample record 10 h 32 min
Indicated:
2 h 00 min
